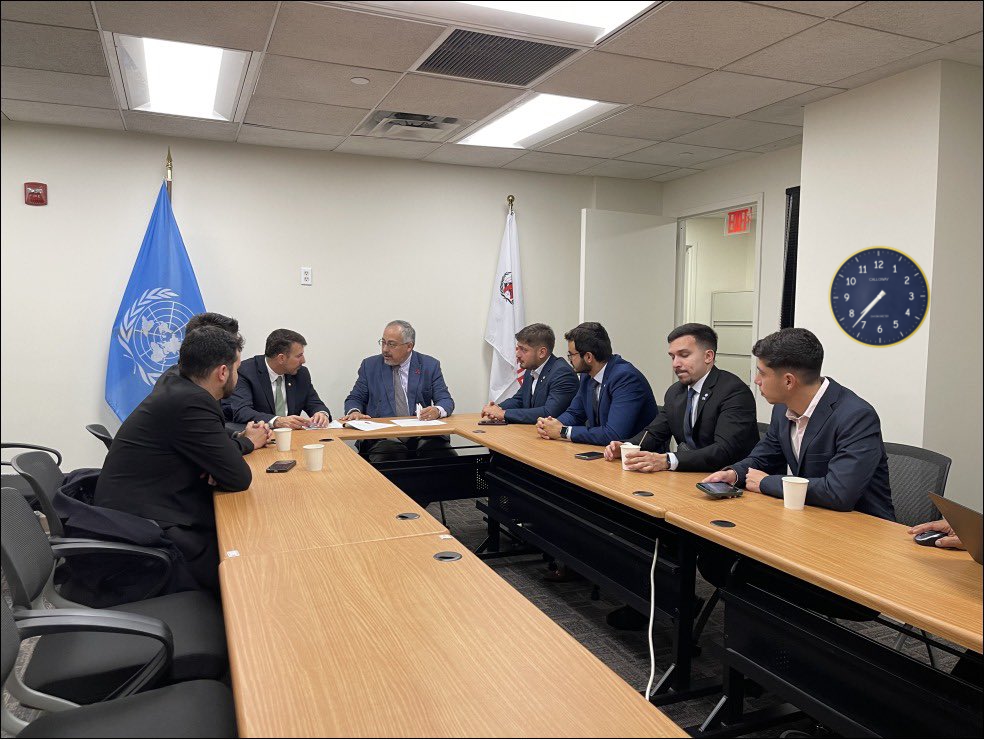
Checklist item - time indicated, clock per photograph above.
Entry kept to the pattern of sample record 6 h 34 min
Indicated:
7 h 37 min
